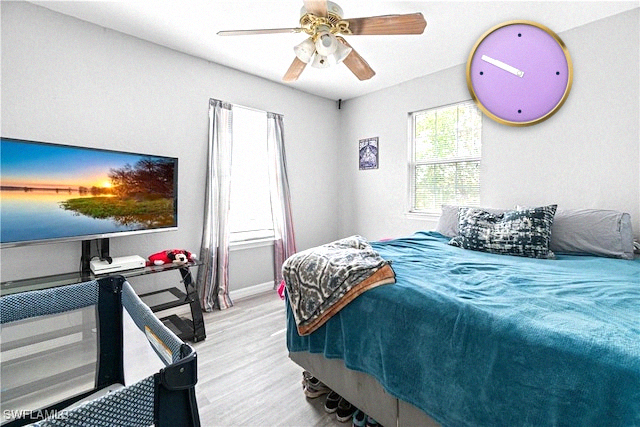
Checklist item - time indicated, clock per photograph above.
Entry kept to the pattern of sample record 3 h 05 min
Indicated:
9 h 49 min
